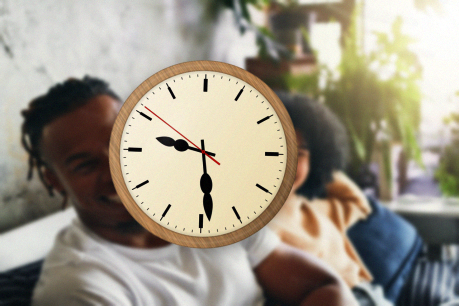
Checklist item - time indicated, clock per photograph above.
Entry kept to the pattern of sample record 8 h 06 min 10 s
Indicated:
9 h 28 min 51 s
